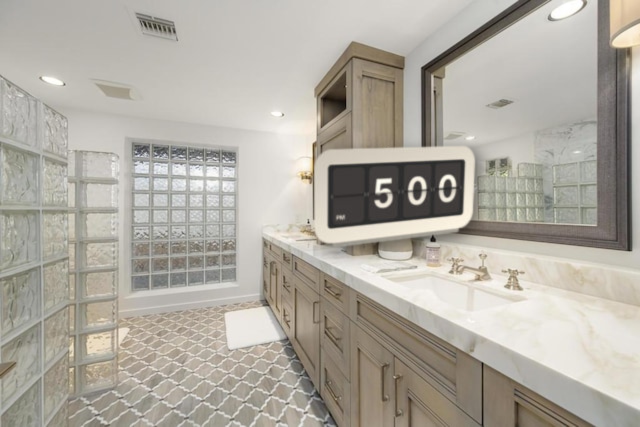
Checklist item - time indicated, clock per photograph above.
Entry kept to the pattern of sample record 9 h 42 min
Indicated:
5 h 00 min
